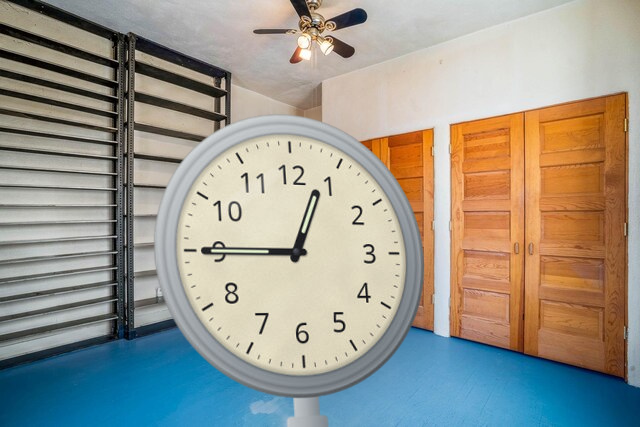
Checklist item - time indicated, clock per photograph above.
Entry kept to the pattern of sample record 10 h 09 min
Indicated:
12 h 45 min
